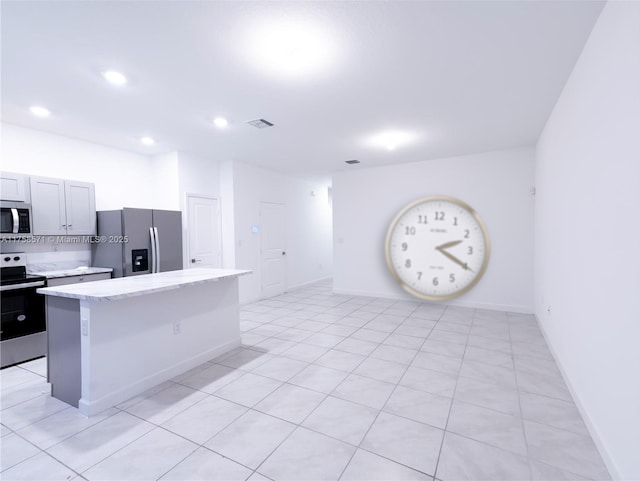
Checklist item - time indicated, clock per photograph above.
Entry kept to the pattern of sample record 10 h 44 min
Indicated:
2 h 20 min
